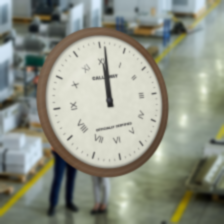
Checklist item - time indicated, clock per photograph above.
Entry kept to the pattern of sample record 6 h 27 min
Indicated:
12 h 01 min
